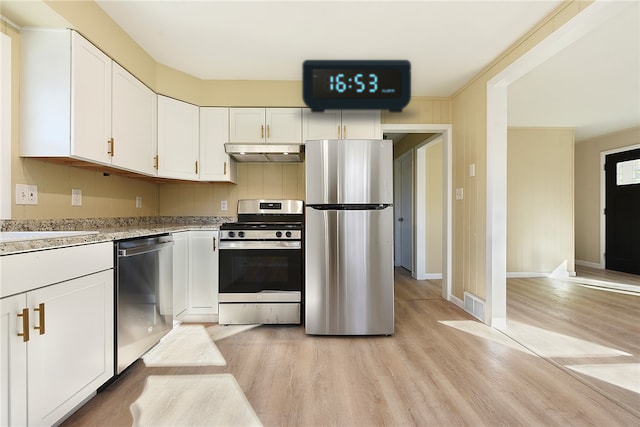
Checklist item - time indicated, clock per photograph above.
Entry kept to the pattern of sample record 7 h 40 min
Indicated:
16 h 53 min
